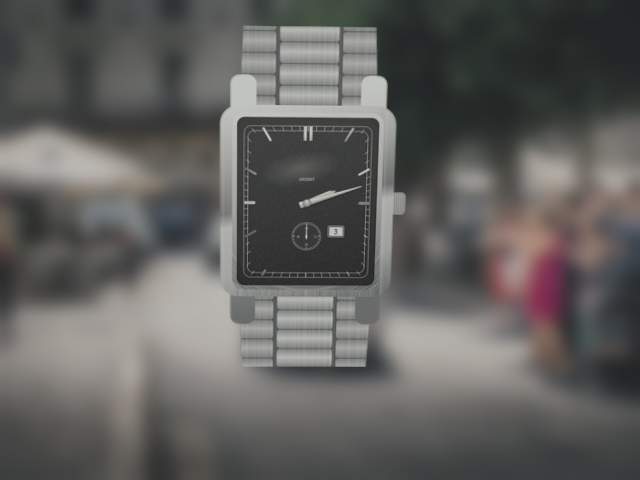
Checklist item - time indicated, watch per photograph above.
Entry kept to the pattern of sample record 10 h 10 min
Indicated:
2 h 12 min
